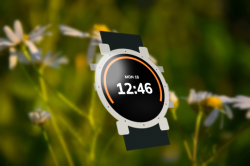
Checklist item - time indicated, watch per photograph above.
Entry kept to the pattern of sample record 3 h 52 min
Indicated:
12 h 46 min
